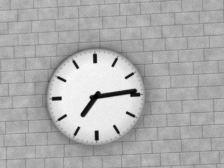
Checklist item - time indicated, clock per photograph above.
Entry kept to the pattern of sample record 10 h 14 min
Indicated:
7 h 14 min
